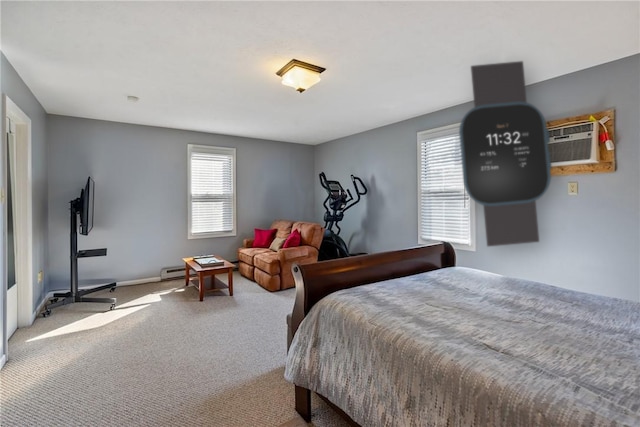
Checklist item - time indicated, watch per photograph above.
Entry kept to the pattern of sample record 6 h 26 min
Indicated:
11 h 32 min
